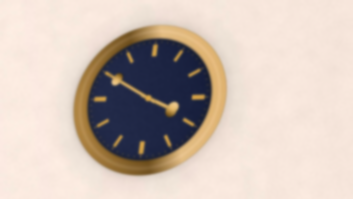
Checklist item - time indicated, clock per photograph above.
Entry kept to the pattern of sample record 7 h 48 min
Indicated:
3 h 50 min
